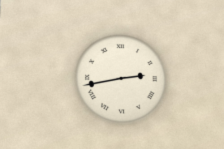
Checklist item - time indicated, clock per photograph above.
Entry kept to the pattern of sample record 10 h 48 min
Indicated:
2 h 43 min
